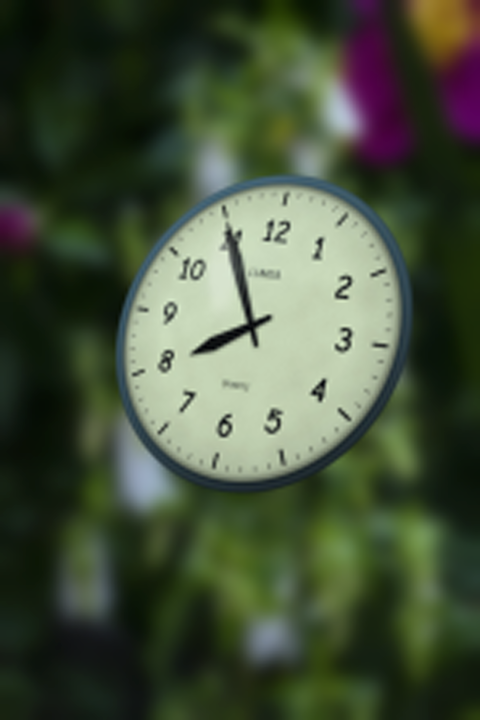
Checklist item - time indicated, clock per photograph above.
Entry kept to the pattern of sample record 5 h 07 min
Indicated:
7 h 55 min
